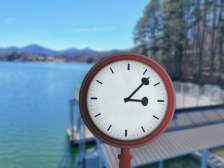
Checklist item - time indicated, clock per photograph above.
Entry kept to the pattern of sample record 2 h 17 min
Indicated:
3 h 07 min
